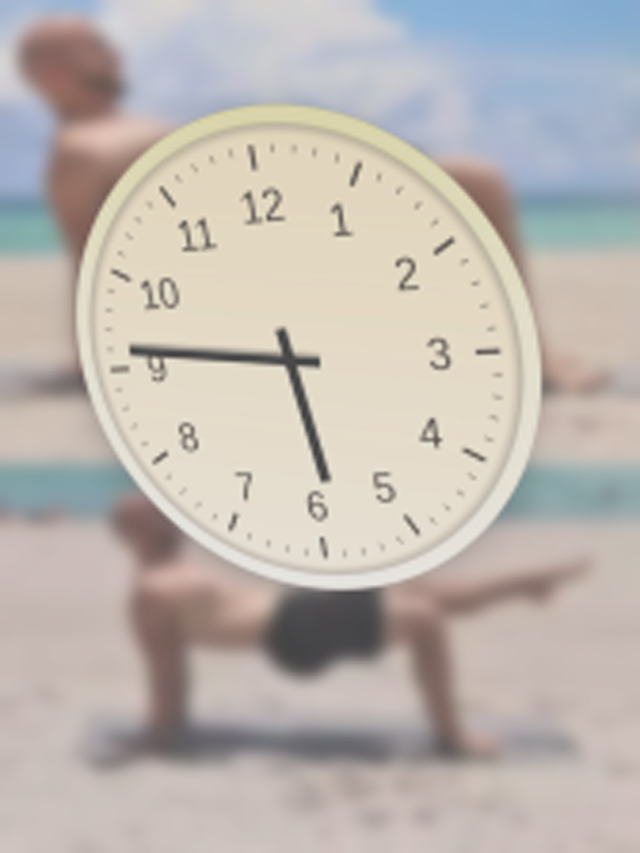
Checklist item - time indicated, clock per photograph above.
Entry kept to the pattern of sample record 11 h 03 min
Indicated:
5 h 46 min
